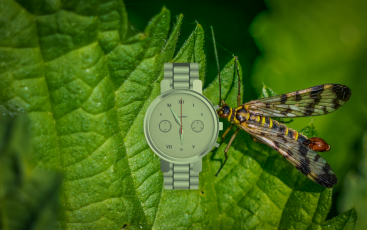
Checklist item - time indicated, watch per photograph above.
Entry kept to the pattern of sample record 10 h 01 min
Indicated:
5 h 55 min
